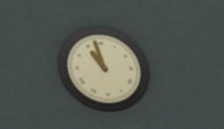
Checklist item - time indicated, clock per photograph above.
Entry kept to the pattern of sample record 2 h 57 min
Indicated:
10 h 58 min
